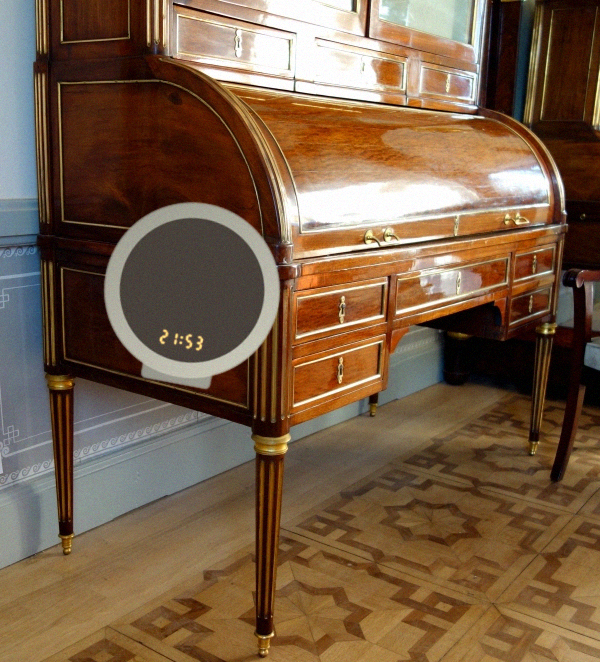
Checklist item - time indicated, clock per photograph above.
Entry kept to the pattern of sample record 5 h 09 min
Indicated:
21 h 53 min
